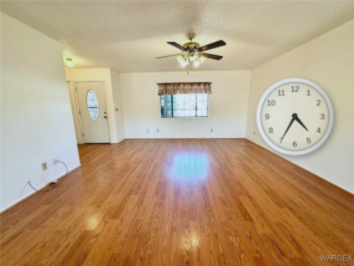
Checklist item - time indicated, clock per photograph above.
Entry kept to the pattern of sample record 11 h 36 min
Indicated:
4 h 35 min
